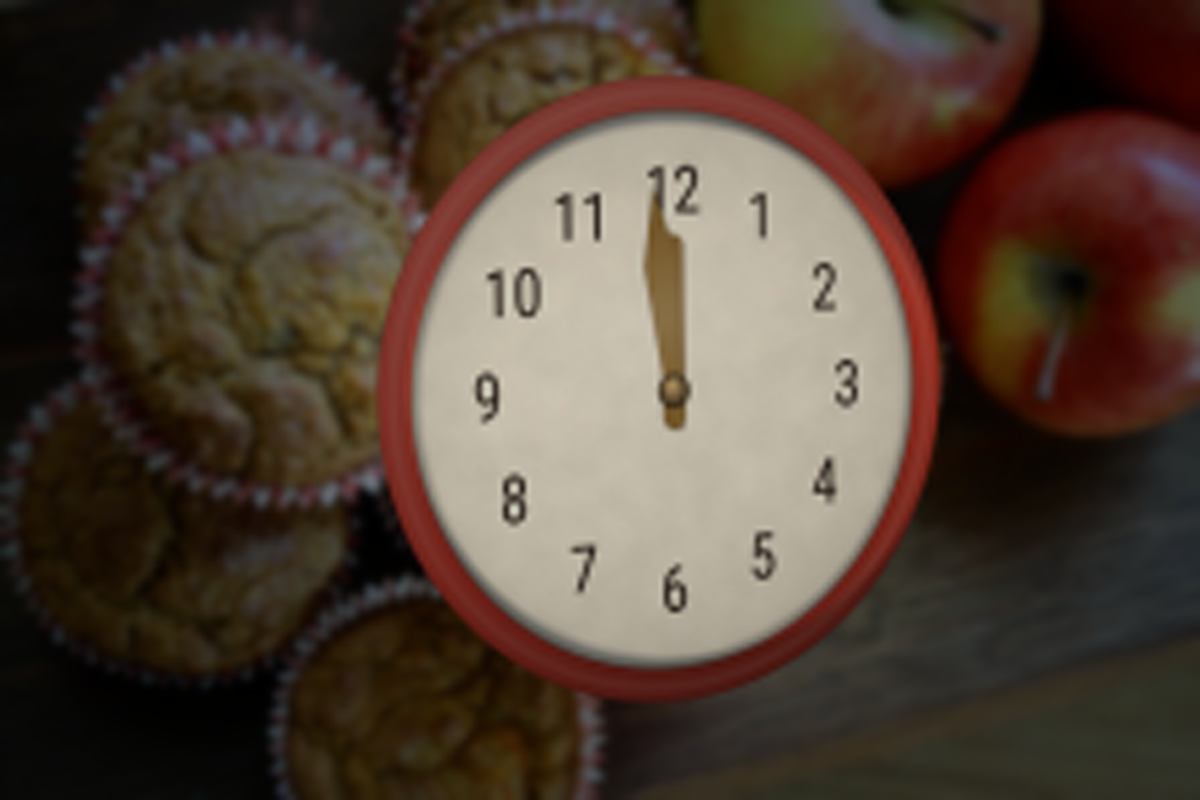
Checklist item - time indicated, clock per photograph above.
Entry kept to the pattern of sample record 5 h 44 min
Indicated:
11 h 59 min
